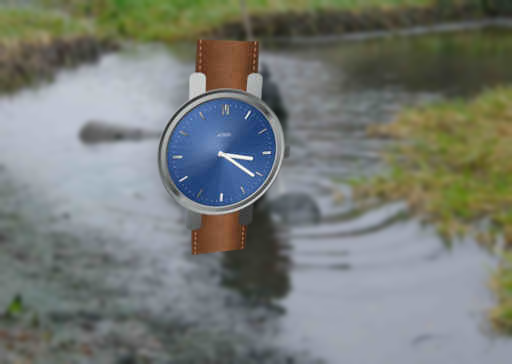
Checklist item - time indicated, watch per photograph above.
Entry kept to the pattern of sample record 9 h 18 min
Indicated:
3 h 21 min
